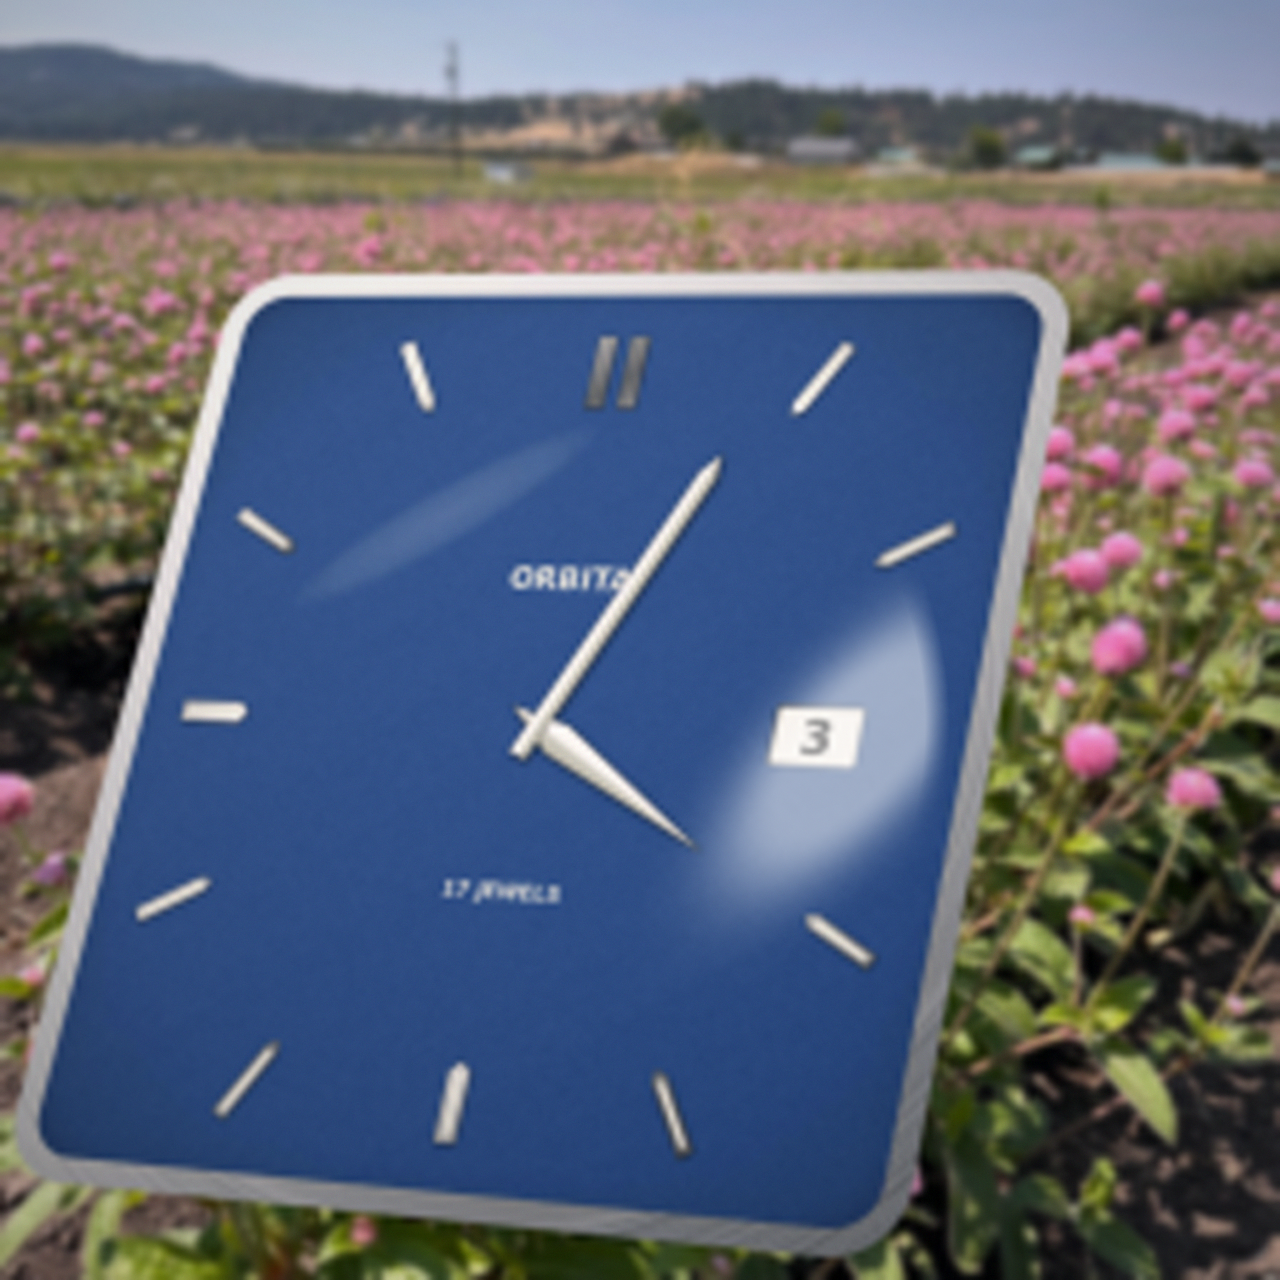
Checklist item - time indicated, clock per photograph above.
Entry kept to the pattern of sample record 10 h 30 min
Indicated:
4 h 04 min
